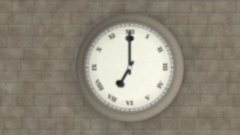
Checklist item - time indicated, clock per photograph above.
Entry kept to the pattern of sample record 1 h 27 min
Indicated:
7 h 00 min
